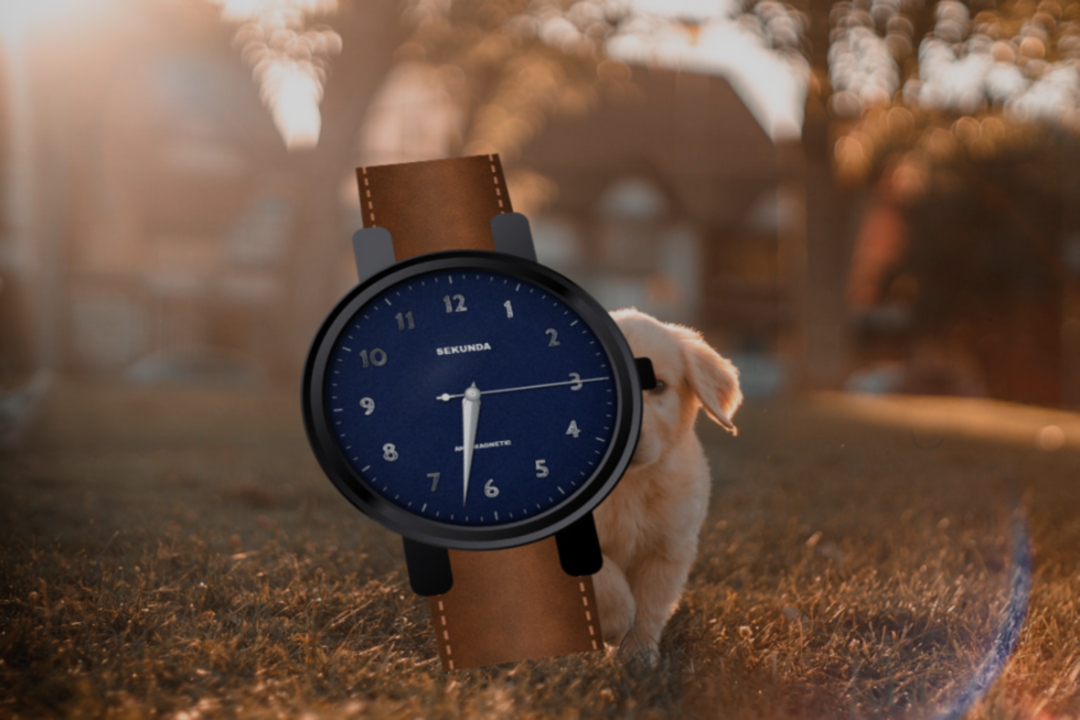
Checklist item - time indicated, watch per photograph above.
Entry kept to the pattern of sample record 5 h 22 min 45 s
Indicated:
6 h 32 min 15 s
